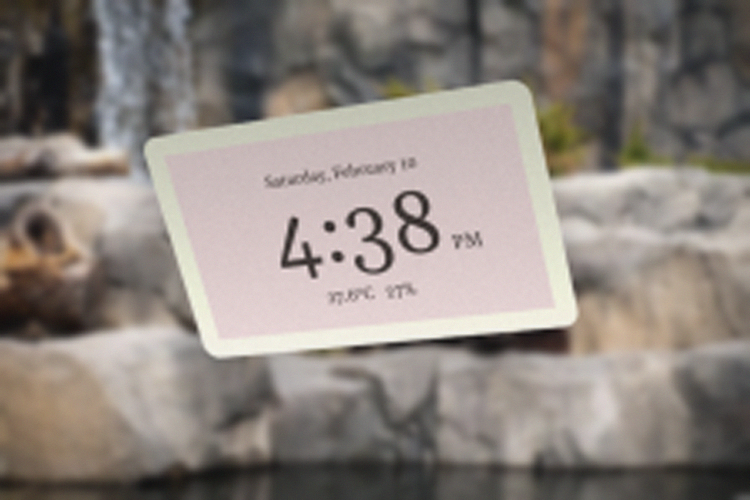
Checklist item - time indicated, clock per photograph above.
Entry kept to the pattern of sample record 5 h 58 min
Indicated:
4 h 38 min
